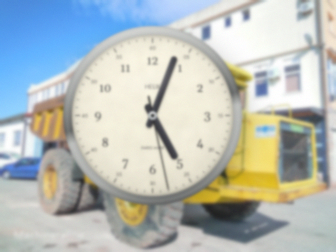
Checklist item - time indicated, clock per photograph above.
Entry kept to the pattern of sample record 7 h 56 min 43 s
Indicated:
5 h 03 min 28 s
